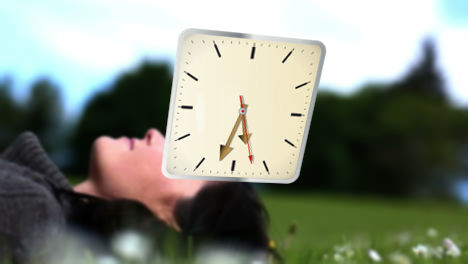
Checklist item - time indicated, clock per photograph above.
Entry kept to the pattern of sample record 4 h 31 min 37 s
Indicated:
5 h 32 min 27 s
